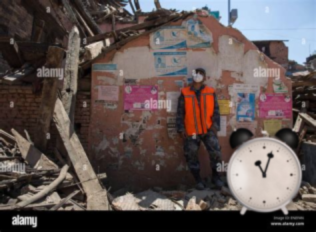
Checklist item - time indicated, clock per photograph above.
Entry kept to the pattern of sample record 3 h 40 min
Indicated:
11 h 03 min
